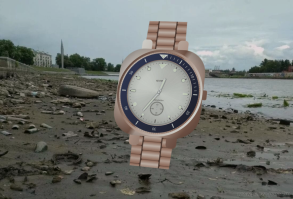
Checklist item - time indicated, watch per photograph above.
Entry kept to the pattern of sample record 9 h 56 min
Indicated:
12 h 36 min
